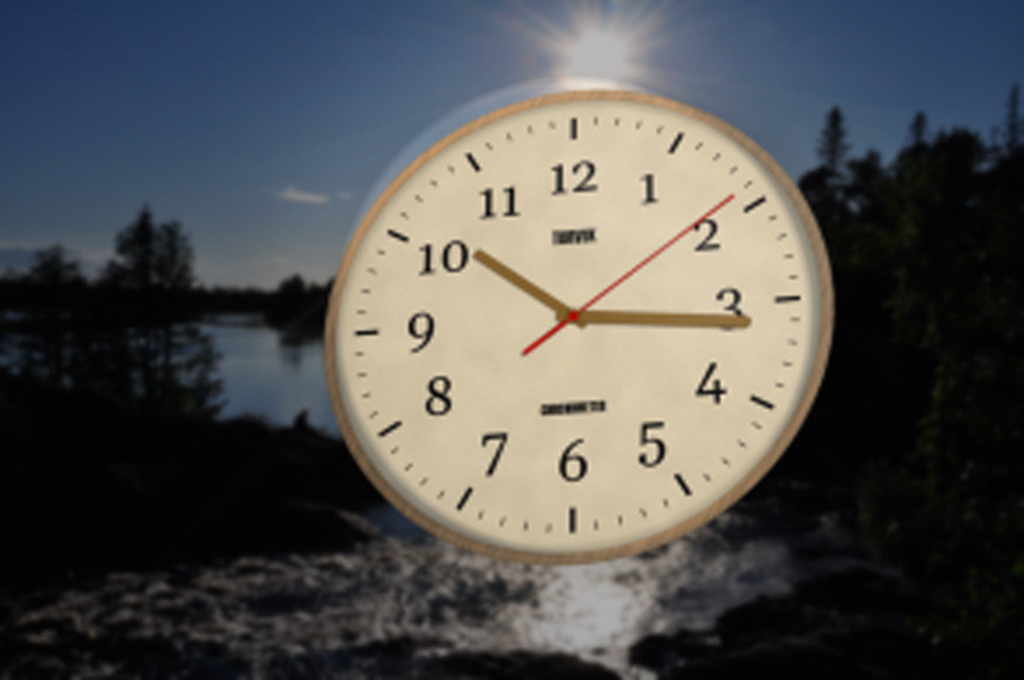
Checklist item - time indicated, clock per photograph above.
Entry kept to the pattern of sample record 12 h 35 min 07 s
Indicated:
10 h 16 min 09 s
